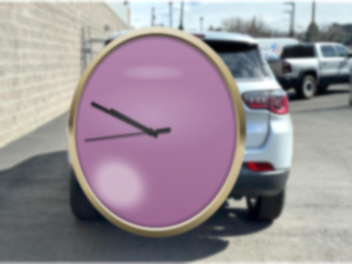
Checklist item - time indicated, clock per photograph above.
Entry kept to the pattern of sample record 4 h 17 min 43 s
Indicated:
9 h 48 min 44 s
